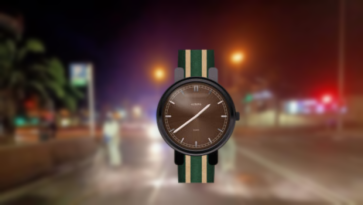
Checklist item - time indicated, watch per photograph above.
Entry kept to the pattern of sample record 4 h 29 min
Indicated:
1 h 39 min
